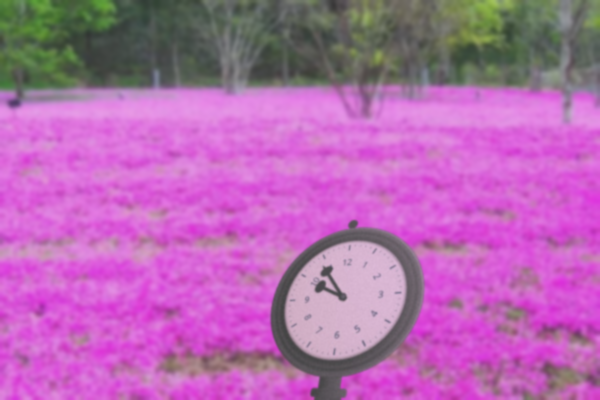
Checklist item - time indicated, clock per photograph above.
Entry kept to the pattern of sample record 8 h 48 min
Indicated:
9 h 54 min
